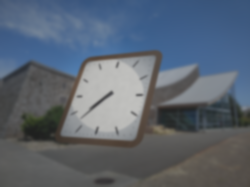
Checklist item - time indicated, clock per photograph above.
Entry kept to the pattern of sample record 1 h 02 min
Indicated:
7 h 37 min
